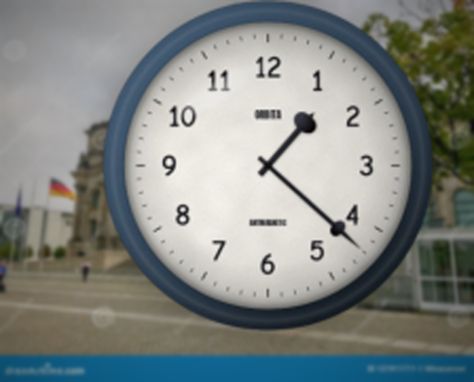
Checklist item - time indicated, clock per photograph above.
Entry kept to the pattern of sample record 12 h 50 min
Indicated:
1 h 22 min
